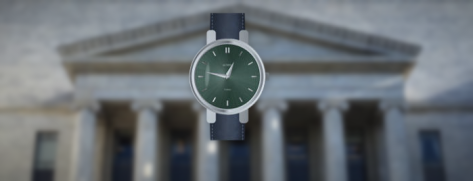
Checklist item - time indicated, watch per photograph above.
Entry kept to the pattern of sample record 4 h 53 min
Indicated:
12 h 47 min
